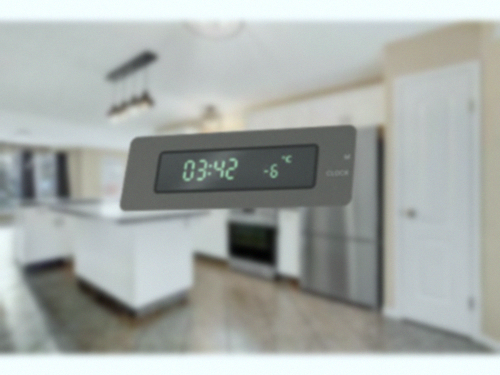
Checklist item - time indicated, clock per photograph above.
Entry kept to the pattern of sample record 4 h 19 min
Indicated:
3 h 42 min
